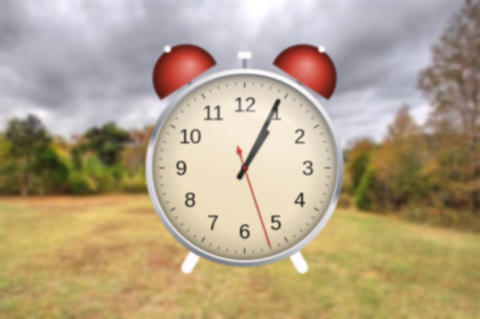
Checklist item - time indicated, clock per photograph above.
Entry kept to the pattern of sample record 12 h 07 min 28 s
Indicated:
1 h 04 min 27 s
